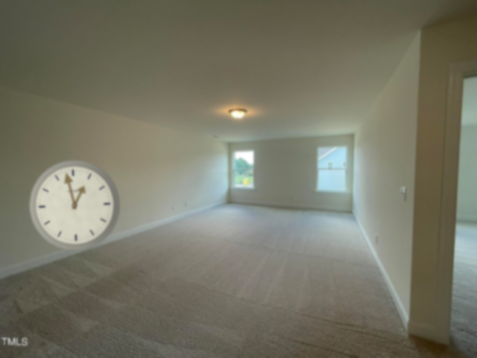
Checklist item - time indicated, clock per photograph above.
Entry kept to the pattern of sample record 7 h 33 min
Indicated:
12 h 58 min
